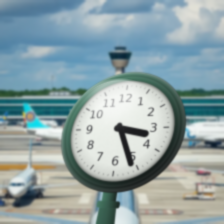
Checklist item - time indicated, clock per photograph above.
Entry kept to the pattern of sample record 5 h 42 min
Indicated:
3 h 26 min
